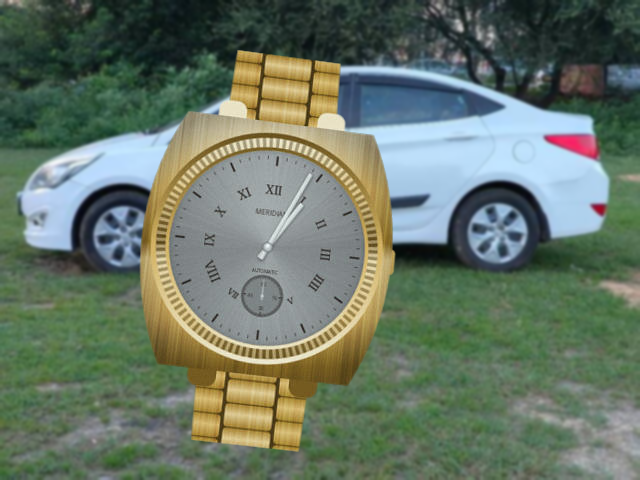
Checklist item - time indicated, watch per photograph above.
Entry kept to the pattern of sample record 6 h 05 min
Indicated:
1 h 04 min
